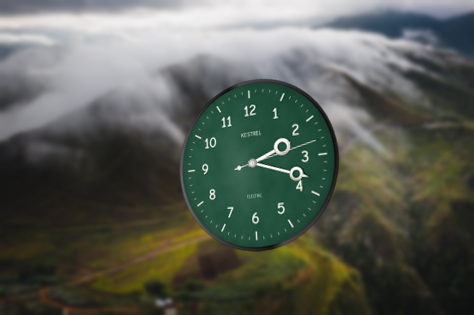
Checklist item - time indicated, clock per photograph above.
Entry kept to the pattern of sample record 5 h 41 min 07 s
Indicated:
2 h 18 min 13 s
